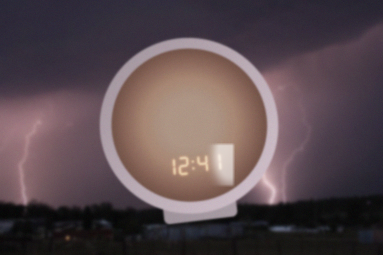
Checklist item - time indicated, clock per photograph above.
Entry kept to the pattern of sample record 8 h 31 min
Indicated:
12 h 41 min
